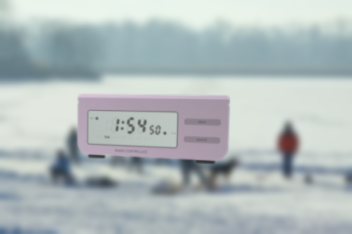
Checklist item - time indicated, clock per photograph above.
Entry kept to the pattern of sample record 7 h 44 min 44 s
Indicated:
1 h 54 min 50 s
